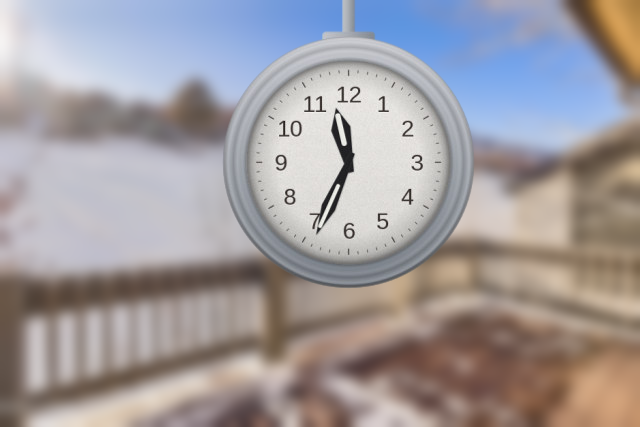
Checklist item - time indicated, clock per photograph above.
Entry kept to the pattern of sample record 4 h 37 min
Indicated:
11 h 34 min
